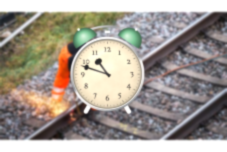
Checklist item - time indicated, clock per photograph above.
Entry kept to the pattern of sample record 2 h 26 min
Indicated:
10 h 48 min
